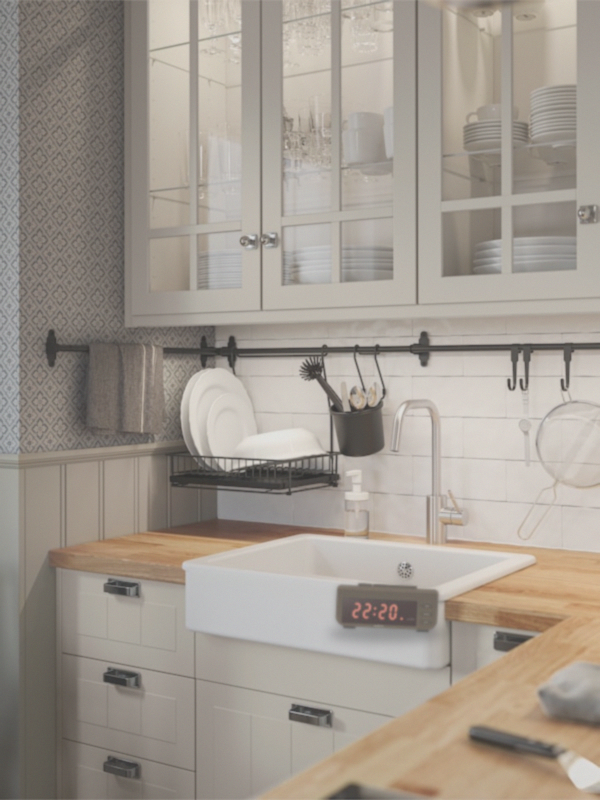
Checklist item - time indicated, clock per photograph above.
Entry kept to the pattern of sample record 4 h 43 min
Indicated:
22 h 20 min
